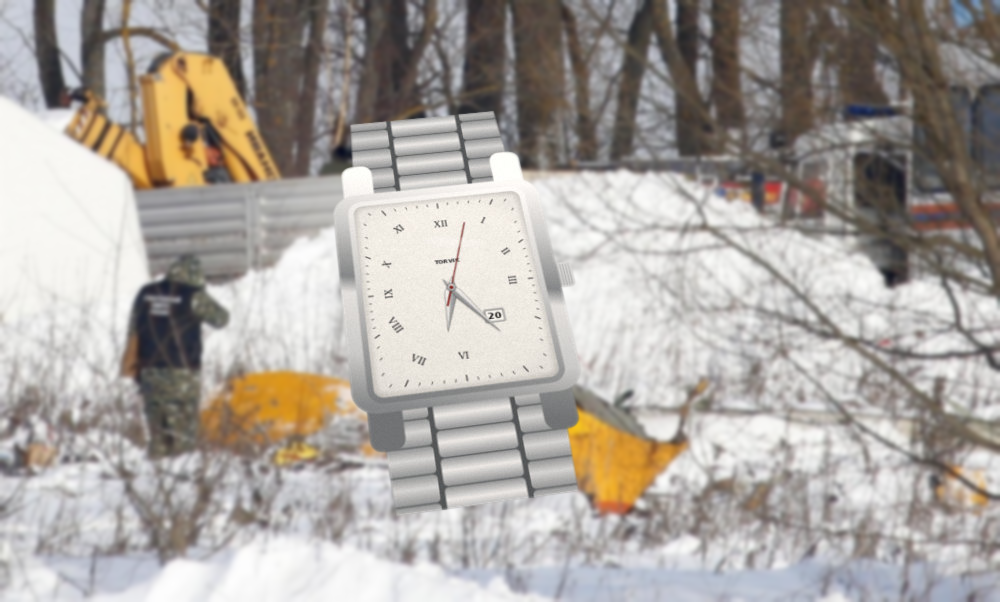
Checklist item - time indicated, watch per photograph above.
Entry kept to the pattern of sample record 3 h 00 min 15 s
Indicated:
6 h 24 min 03 s
